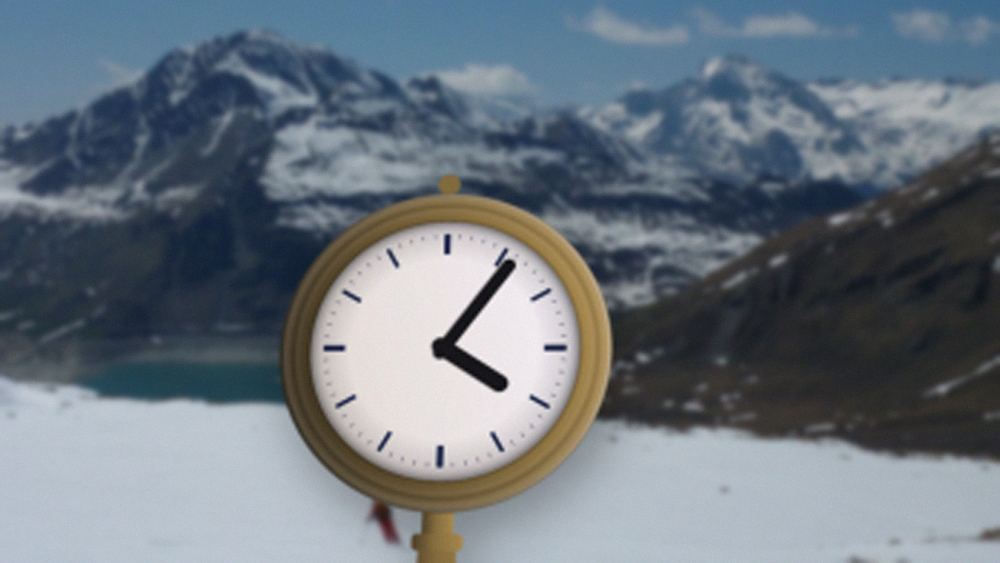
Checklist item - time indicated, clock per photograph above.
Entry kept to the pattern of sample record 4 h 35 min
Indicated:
4 h 06 min
